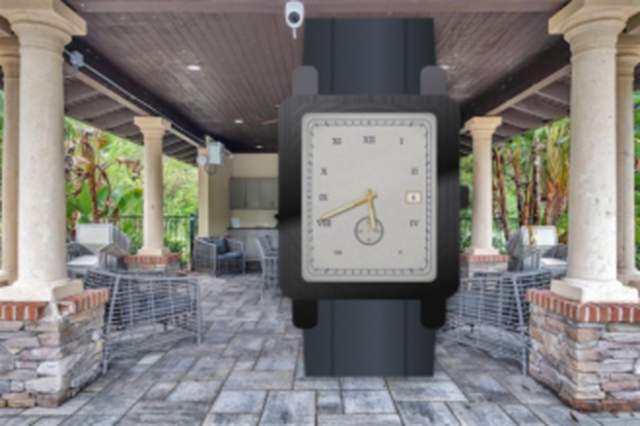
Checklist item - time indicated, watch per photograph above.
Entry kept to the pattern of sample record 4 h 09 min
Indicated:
5 h 41 min
